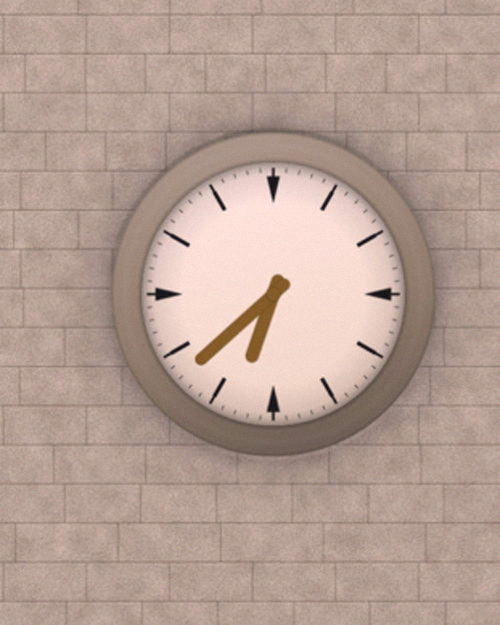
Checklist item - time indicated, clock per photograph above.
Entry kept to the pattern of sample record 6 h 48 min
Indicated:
6 h 38 min
